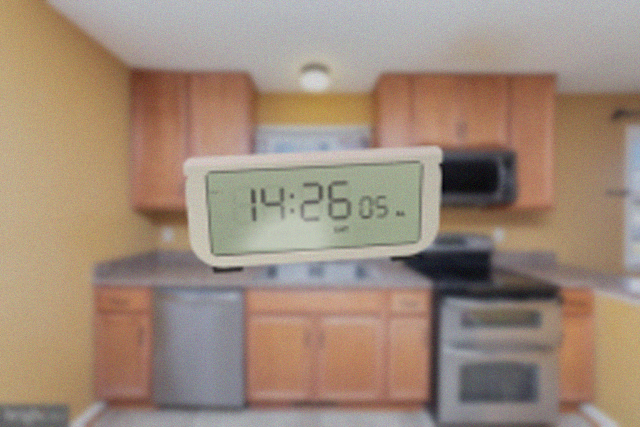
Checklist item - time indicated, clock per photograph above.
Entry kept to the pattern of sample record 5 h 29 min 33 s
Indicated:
14 h 26 min 05 s
